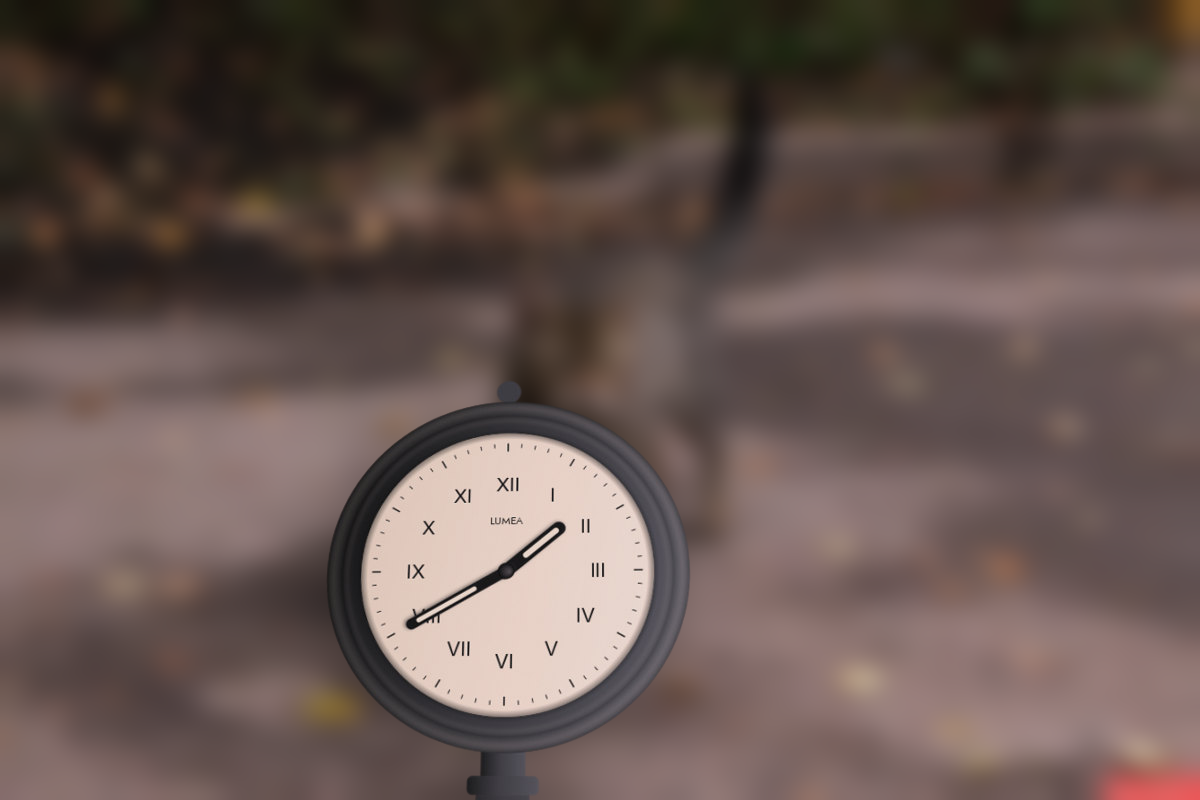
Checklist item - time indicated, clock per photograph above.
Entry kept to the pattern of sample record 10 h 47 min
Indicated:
1 h 40 min
